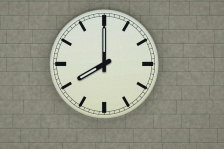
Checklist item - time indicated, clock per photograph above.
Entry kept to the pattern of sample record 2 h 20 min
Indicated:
8 h 00 min
